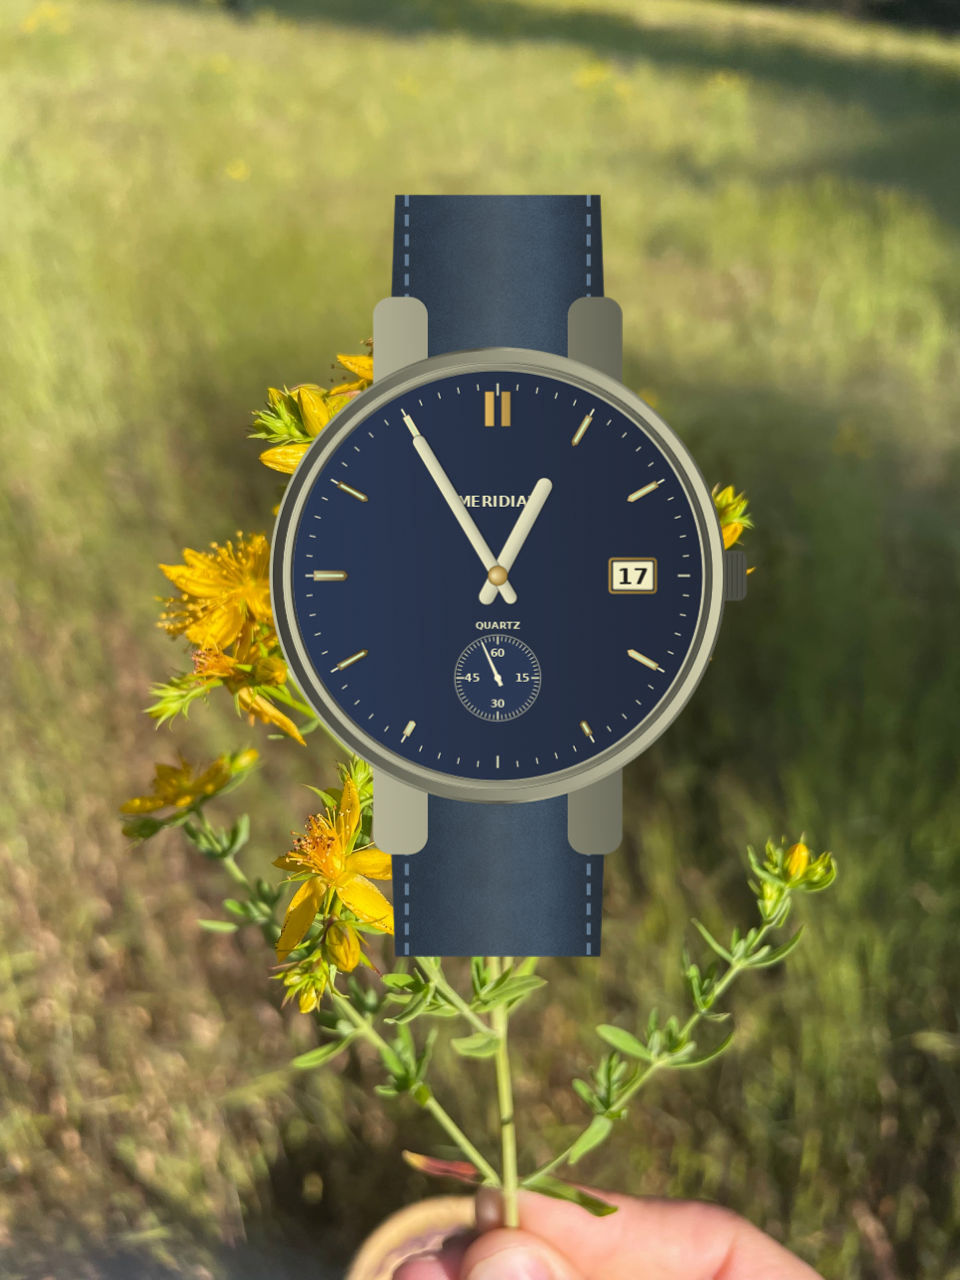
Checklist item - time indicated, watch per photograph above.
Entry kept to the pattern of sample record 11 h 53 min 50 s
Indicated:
12 h 54 min 56 s
